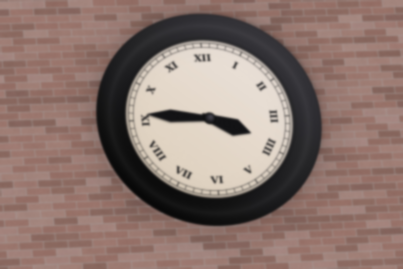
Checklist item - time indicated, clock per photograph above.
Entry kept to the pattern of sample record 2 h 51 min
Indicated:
3 h 46 min
